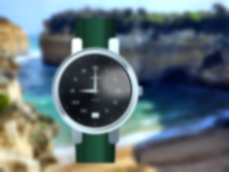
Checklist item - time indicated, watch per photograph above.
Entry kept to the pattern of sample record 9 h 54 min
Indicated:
9 h 00 min
